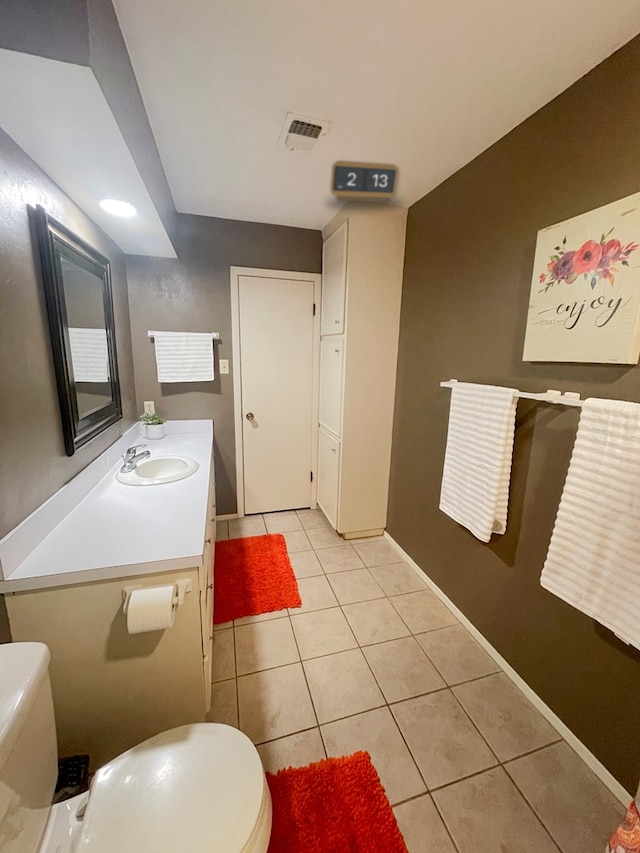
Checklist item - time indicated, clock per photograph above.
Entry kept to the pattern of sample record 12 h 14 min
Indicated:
2 h 13 min
